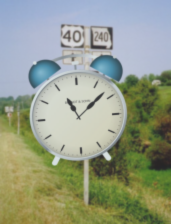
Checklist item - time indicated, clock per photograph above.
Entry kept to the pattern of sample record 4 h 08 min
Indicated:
11 h 08 min
